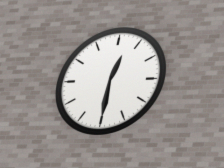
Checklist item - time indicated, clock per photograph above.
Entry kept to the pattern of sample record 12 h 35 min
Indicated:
12 h 30 min
